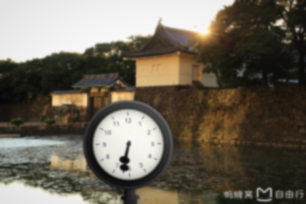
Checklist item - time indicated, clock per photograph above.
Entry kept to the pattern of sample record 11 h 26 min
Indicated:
6 h 32 min
